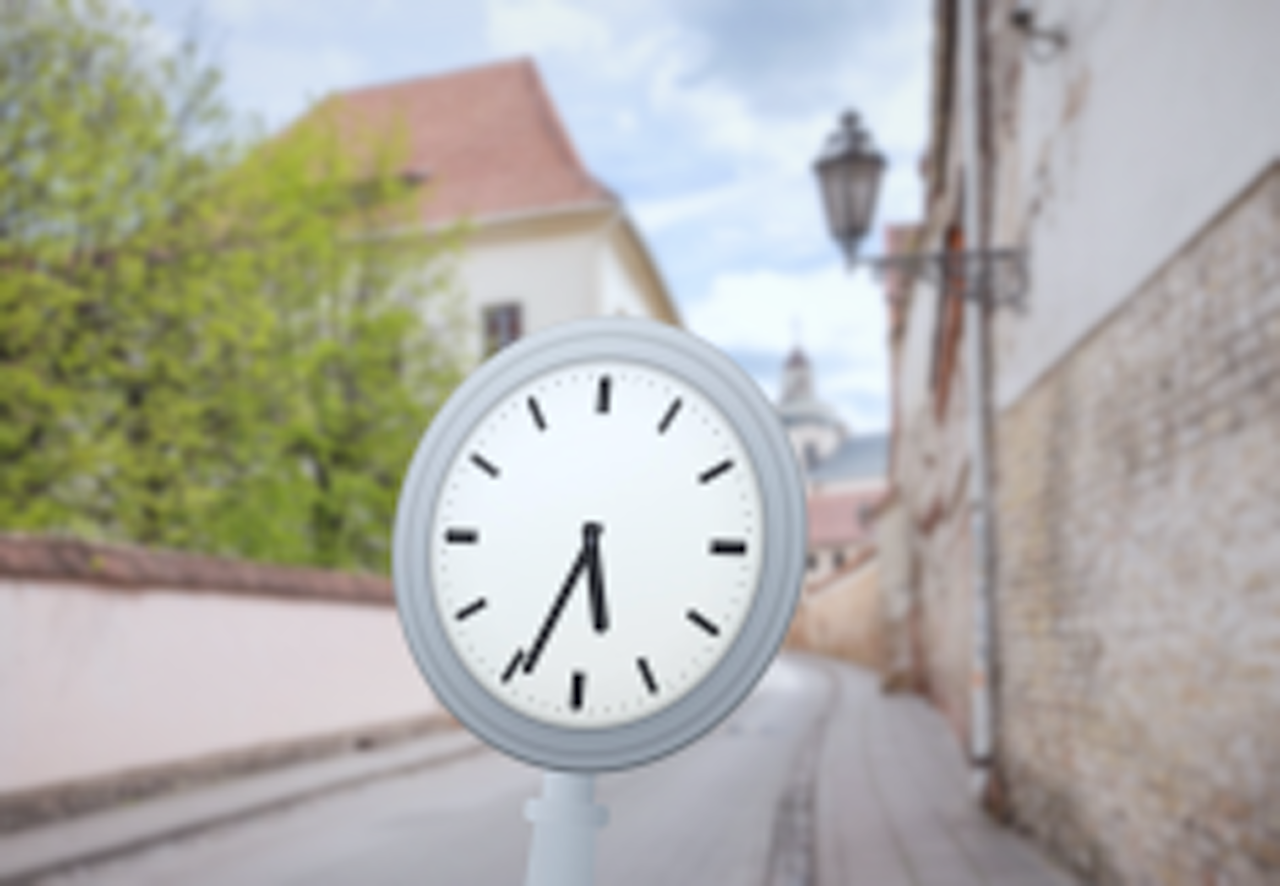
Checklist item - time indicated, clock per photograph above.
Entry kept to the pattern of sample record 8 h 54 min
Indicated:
5 h 34 min
